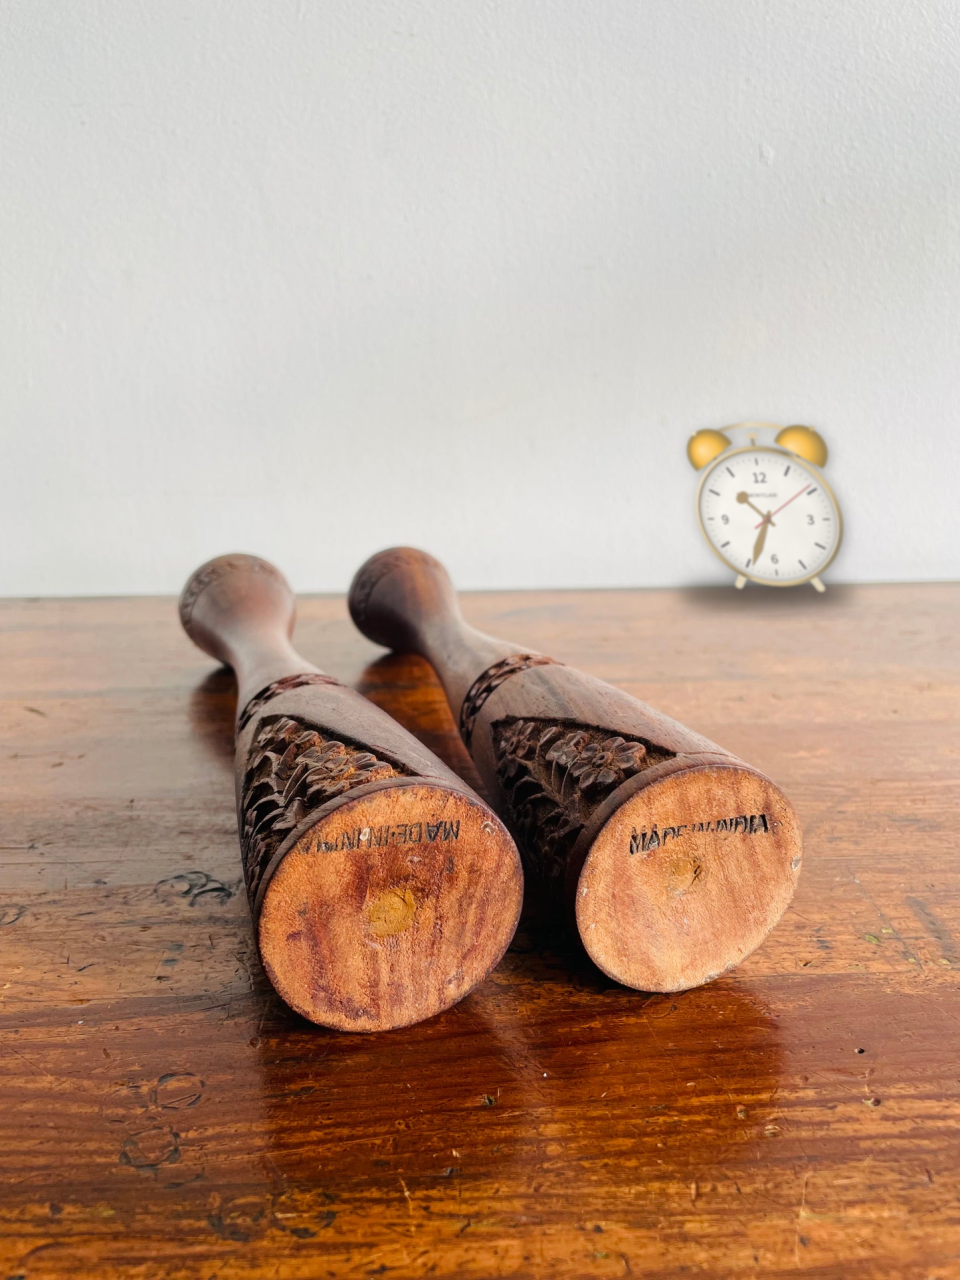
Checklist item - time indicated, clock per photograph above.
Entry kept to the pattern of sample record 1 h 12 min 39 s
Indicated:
10 h 34 min 09 s
